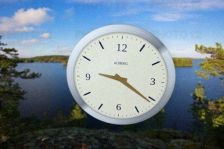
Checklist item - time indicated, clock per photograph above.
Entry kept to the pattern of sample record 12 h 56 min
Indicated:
9 h 21 min
